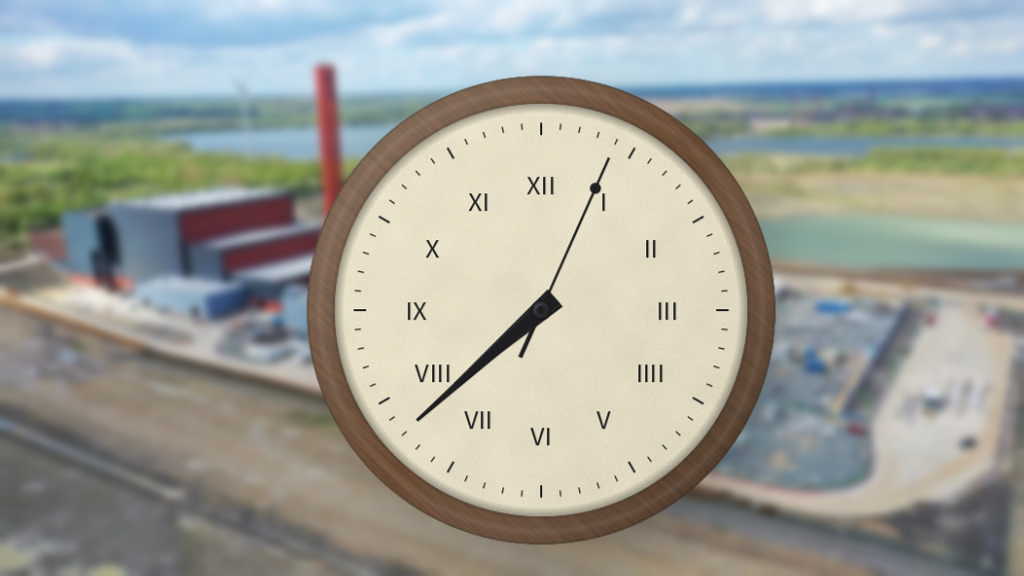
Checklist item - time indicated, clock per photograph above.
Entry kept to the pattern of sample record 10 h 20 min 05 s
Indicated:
7 h 38 min 04 s
